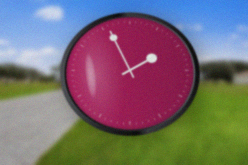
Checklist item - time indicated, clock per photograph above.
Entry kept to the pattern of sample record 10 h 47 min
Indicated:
1 h 56 min
